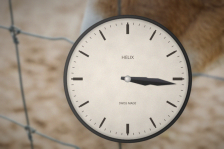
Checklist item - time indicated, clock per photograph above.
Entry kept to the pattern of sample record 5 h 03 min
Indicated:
3 h 16 min
